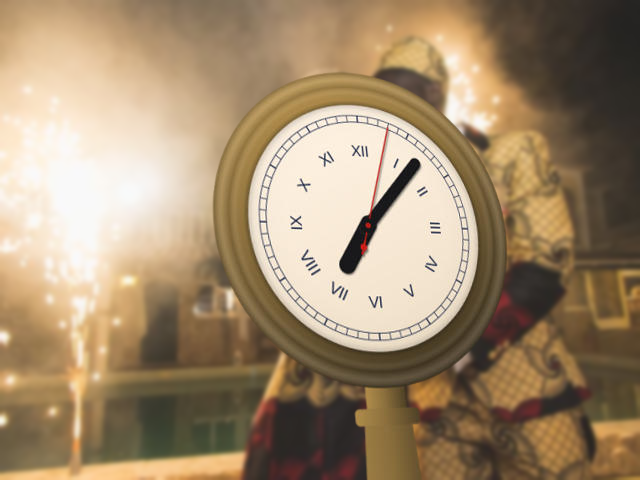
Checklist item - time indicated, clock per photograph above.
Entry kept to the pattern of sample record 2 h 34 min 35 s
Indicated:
7 h 07 min 03 s
